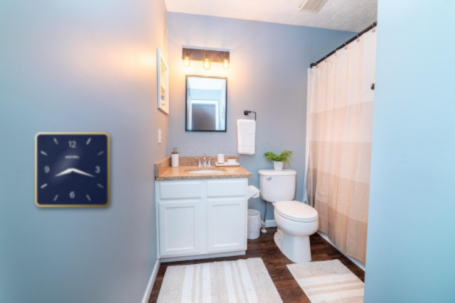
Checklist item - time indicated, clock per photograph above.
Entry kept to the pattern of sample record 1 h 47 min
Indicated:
8 h 18 min
